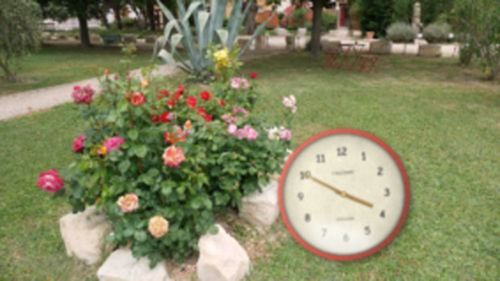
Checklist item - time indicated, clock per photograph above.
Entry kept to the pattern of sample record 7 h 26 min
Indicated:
3 h 50 min
